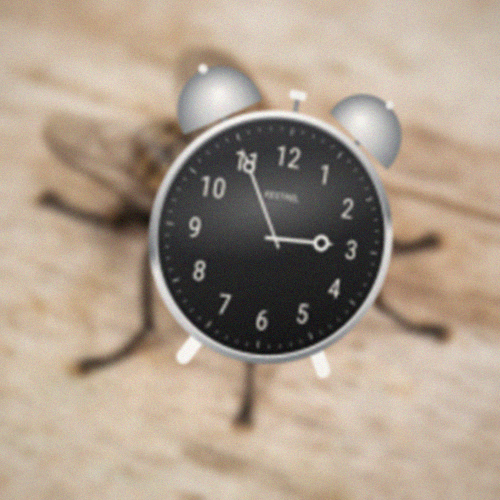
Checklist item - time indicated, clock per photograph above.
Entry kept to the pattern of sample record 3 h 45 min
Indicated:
2 h 55 min
